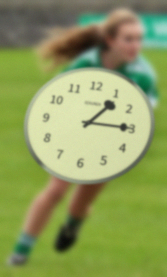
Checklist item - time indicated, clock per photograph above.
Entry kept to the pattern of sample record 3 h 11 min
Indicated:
1 h 15 min
